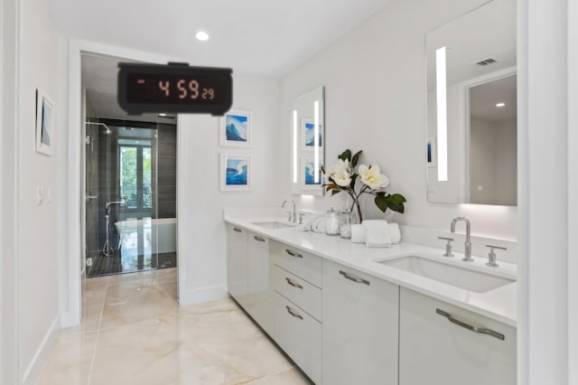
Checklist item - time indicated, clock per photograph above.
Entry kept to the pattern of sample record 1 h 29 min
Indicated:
4 h 59 min
